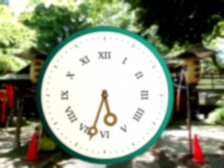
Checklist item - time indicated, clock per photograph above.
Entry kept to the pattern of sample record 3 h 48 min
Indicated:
5 h 33 min
